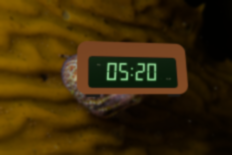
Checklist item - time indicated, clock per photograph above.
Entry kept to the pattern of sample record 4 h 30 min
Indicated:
5 h 20 min
